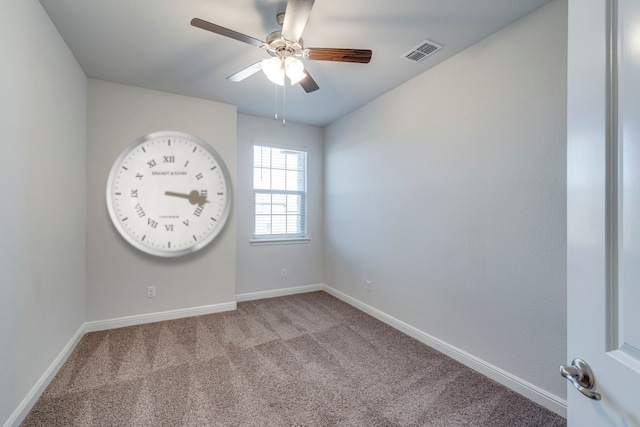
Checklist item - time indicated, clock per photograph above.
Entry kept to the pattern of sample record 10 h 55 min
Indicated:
3 h 17 min
